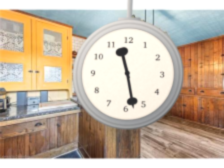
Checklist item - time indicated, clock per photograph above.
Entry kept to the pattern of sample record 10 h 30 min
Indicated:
11 h 28 min
